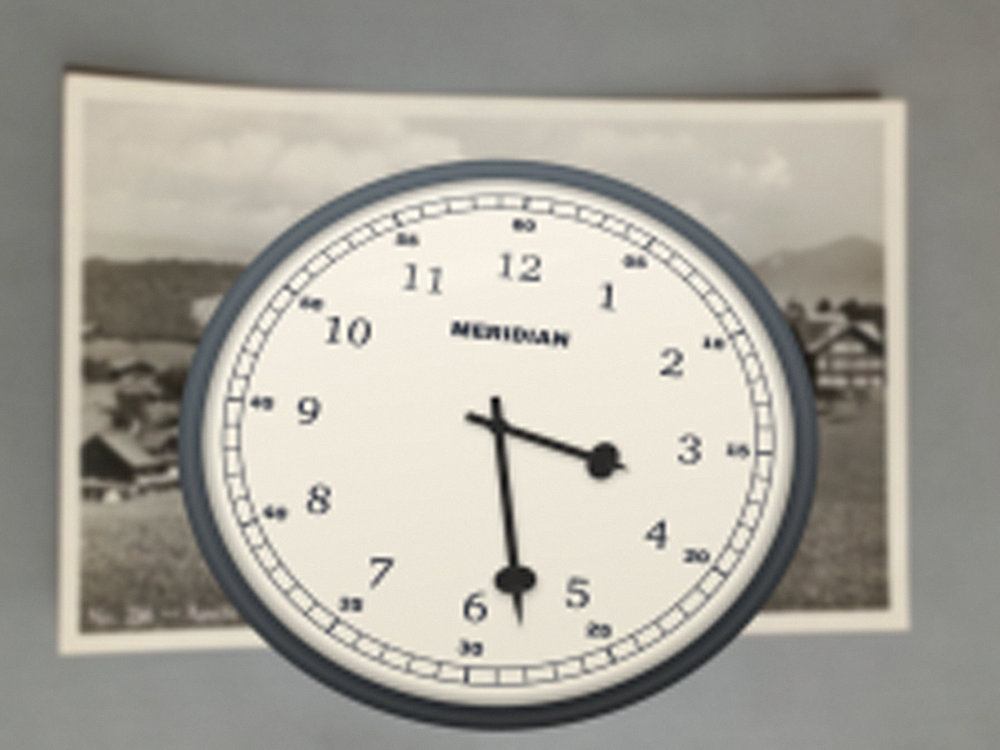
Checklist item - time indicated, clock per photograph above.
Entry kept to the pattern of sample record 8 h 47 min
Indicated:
3 h 28 min
